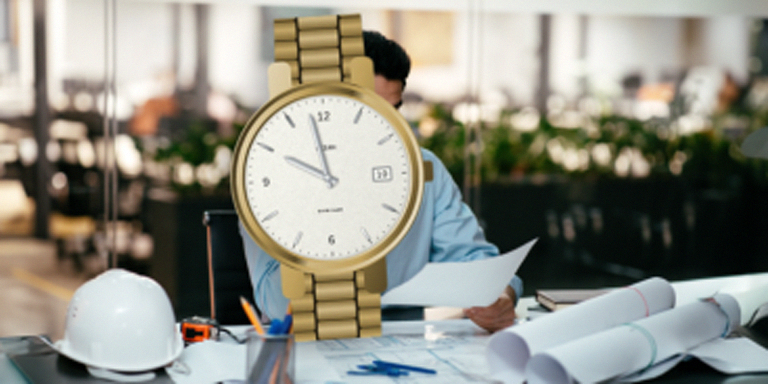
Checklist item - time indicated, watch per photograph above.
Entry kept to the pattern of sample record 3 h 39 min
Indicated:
9 h 58 min
